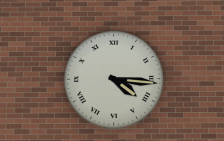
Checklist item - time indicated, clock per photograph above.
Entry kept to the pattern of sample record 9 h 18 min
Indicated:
4 h 16 min
